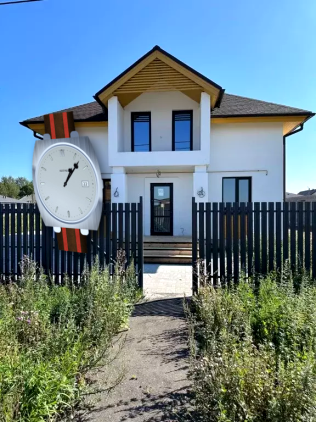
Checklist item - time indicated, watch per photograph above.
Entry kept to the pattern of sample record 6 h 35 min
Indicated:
1 h 07 min
